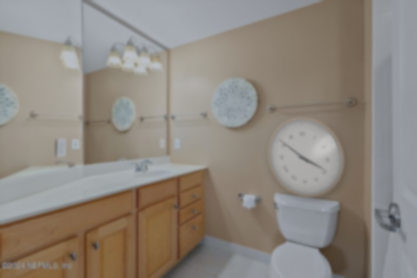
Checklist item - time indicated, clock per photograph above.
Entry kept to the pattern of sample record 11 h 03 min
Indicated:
3 h 51 min
